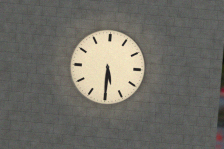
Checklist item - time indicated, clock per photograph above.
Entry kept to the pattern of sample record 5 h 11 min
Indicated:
5 h 30 min
